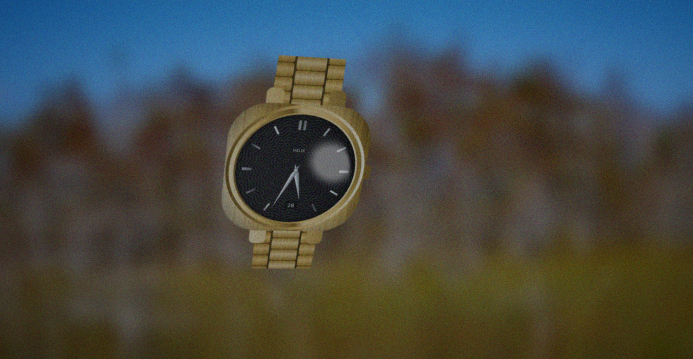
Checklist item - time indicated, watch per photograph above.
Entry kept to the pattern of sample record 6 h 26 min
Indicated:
5 h 34 min
